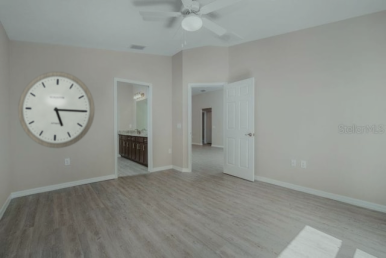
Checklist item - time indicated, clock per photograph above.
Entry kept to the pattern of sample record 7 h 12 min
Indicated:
5 h 15 min
